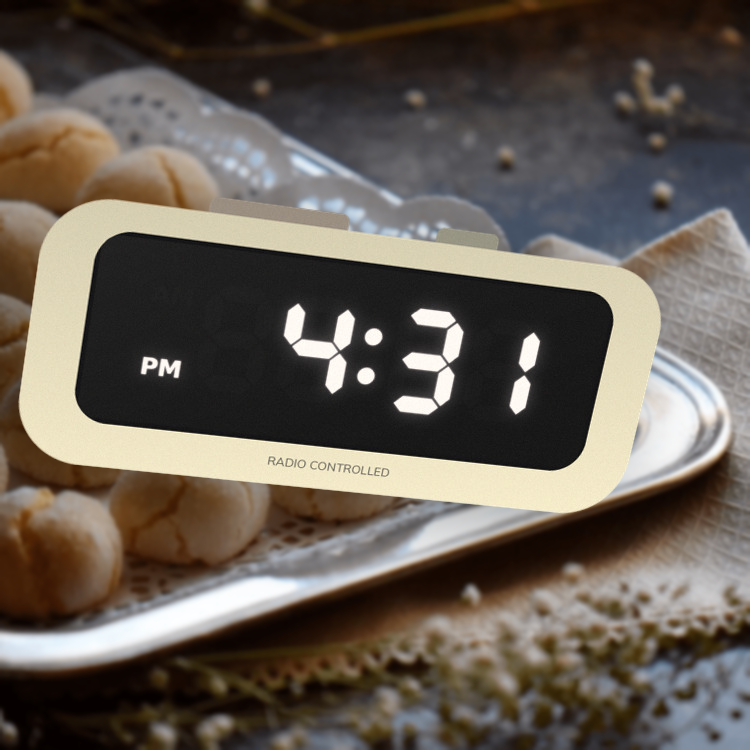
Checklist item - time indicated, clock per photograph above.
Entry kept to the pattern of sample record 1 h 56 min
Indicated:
4 h 31 min
